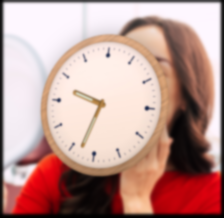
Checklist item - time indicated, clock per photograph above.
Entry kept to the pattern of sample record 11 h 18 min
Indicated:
9 h 33 min
